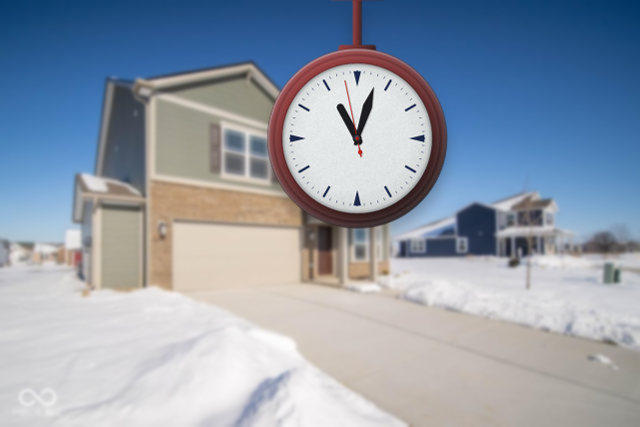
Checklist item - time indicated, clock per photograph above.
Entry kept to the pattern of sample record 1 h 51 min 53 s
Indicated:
11 h 02 min 58 s
